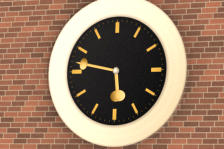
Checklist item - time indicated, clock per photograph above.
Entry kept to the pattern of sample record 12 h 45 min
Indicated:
5 h 47 min
